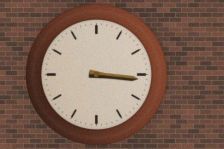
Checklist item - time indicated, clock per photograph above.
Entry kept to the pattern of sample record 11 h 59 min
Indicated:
3 h 16 min
